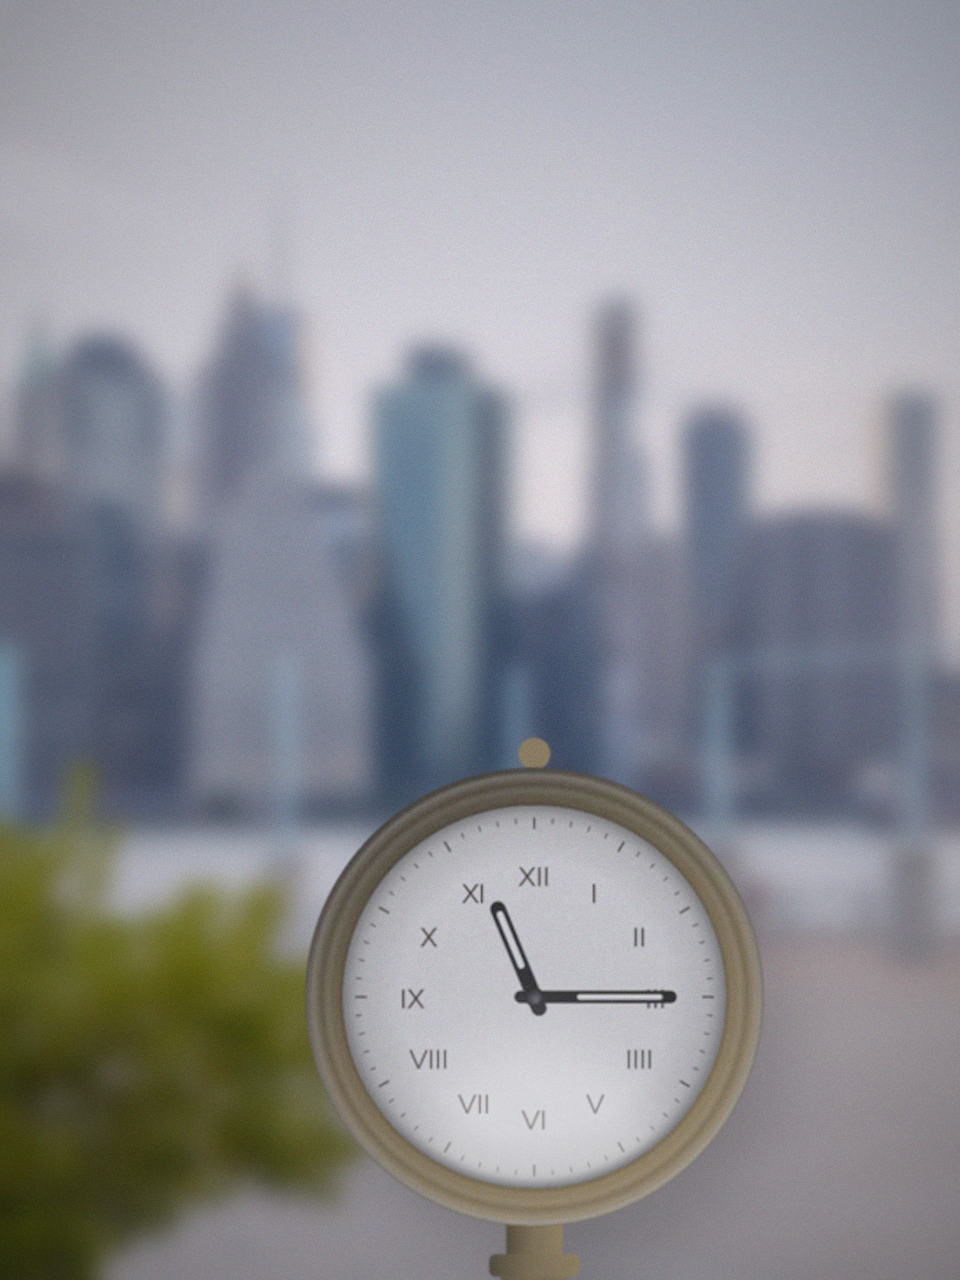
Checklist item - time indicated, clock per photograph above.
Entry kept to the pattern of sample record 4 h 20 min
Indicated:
11 h 15 min
